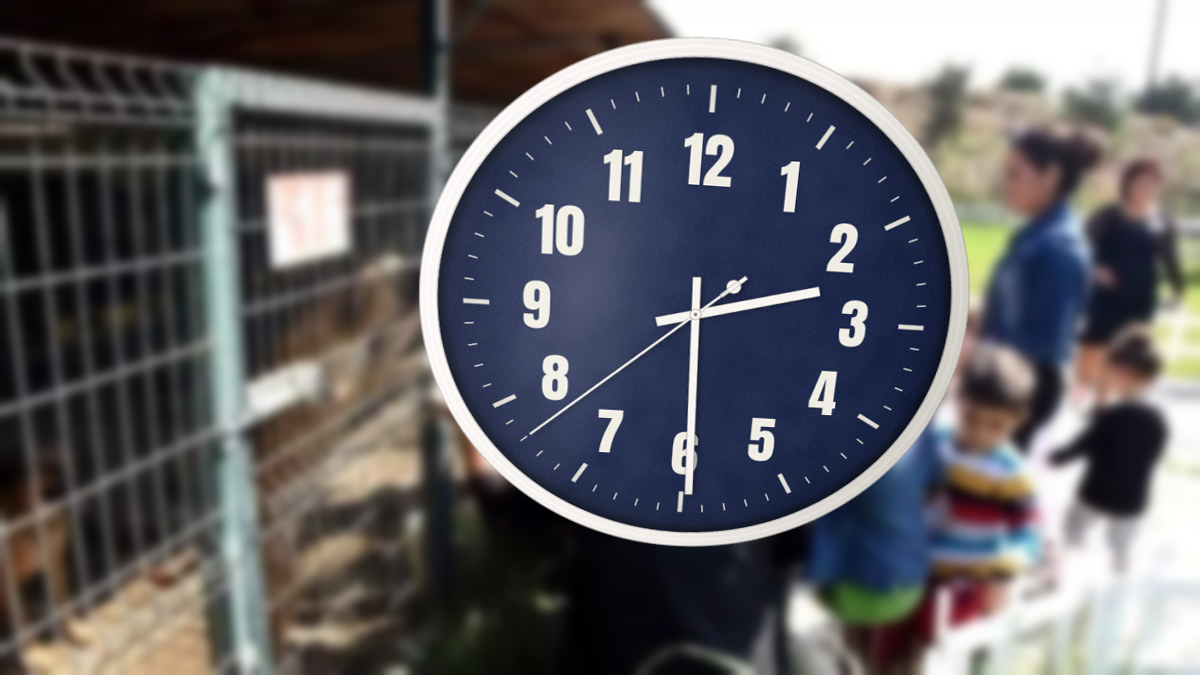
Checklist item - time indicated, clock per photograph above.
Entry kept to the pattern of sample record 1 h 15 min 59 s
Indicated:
2 h 29 min 38 s
